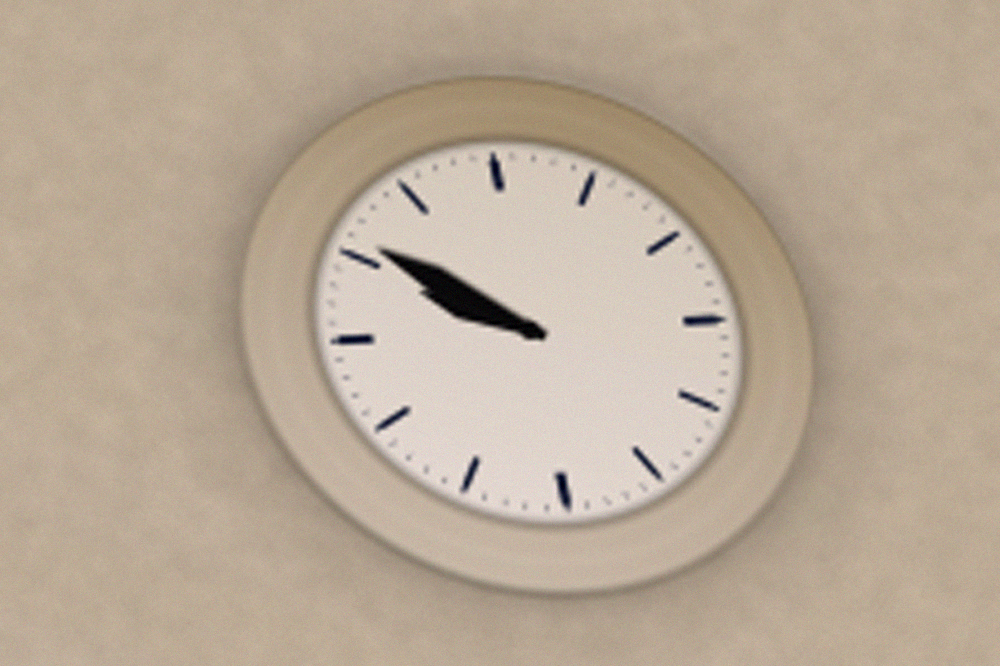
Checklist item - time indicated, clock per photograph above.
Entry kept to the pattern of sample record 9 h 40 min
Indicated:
9 h 51 min
